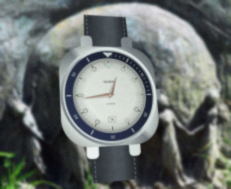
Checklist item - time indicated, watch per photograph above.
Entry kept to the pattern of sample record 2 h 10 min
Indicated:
12 h 44 min
